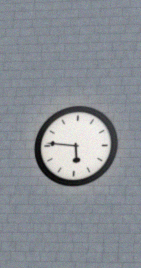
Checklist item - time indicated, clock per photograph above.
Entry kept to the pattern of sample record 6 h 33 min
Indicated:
5 h 46 min
